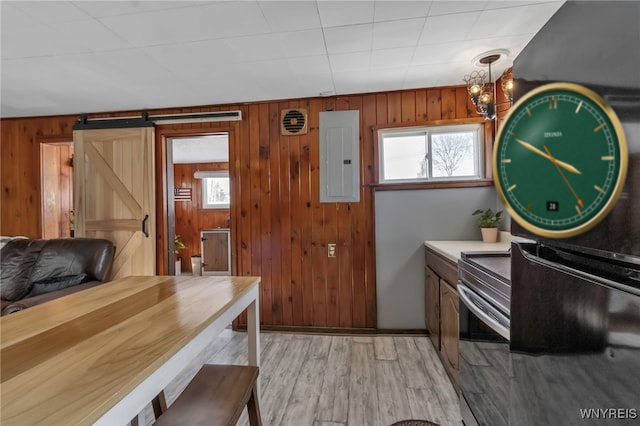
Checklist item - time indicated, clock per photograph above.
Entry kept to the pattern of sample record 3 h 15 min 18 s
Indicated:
3 h 49 min 24 s
